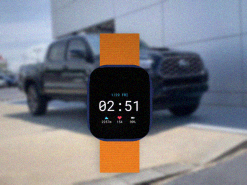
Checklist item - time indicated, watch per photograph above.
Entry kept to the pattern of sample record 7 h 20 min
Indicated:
2 h 51 min
